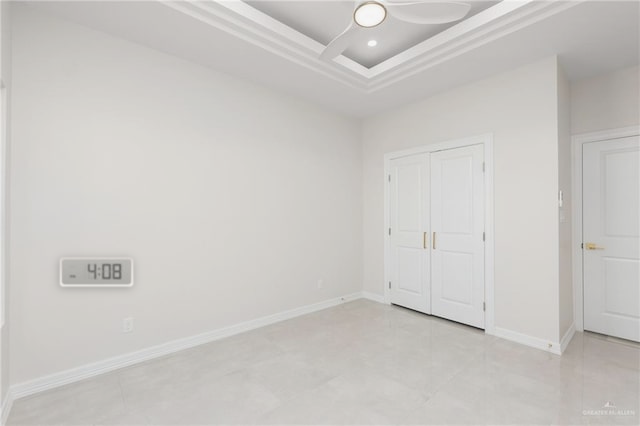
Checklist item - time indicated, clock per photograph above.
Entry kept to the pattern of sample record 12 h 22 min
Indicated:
4 h 08 min
